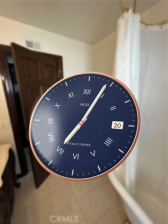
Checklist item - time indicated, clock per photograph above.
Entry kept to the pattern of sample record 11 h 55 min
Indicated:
7 h 04 min
